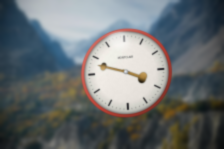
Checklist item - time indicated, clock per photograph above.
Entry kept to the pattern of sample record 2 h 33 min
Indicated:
3 h 48 min
